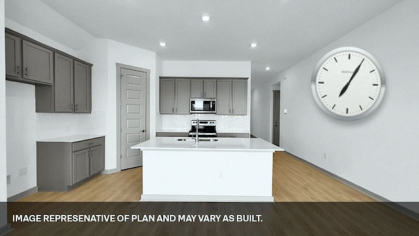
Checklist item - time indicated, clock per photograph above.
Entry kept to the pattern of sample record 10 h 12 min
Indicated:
7 h 05 min
